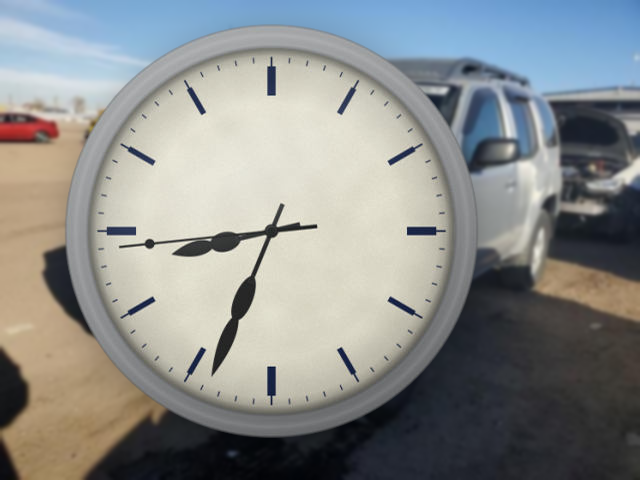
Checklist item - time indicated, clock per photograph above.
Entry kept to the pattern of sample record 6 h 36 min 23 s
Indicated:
8 h 33 min 44 s
